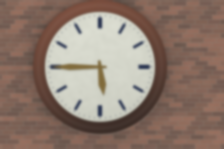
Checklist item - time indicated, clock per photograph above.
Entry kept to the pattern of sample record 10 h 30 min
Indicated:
5 h 45 min
